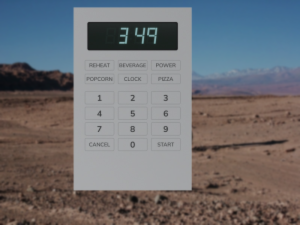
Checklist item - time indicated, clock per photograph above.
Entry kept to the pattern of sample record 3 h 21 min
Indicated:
3 h 49 min
